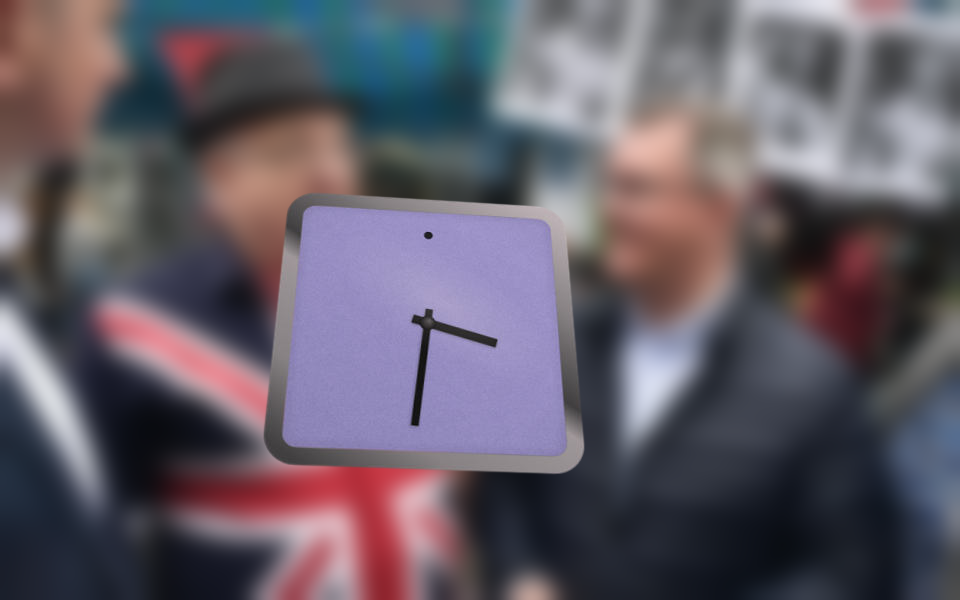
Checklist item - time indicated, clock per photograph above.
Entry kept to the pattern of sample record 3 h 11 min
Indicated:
3 h 31 min
